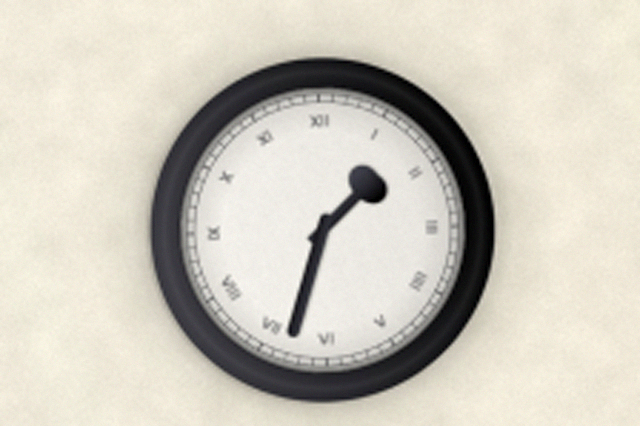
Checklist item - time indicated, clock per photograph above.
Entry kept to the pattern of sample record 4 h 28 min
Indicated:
1 h 33 min
